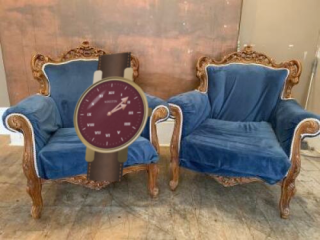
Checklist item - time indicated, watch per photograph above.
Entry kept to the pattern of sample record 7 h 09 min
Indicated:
2 h 08 min
